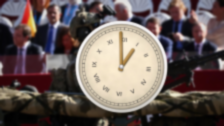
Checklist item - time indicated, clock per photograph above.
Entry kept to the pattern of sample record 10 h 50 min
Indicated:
12 h 59 min
